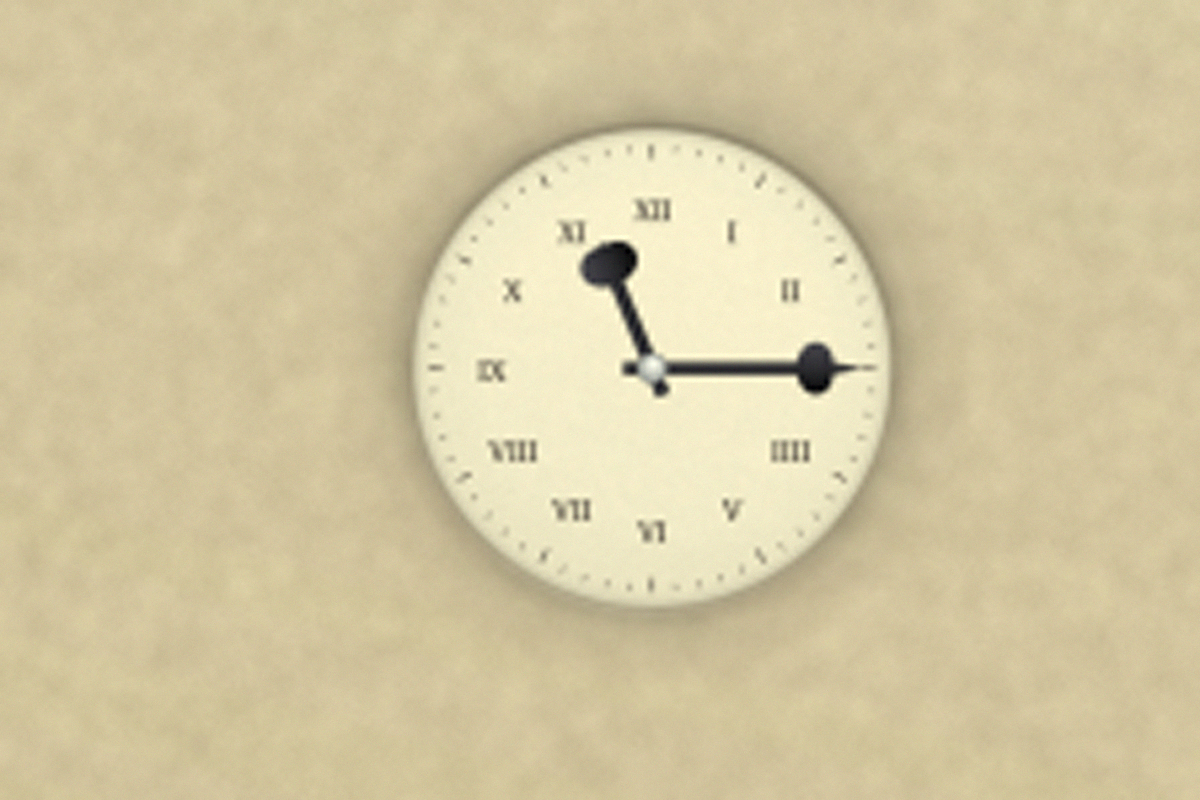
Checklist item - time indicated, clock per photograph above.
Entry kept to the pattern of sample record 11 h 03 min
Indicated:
11 h 15 min
